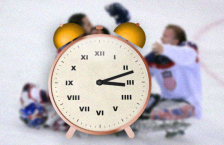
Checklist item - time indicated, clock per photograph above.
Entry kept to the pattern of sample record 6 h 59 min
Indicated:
3 h 12 min
